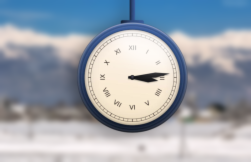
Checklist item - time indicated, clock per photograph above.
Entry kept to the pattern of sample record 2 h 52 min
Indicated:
3 h 14 min
